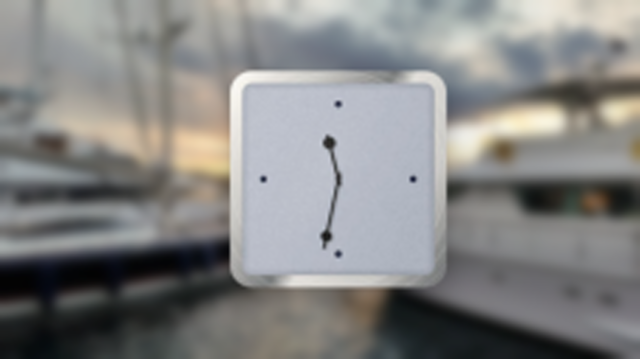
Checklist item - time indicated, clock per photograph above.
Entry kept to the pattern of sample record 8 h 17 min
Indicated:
11 h 32 min
